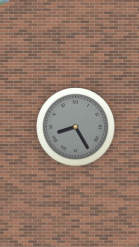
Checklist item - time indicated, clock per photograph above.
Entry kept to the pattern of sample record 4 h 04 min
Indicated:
8 h 25 min
